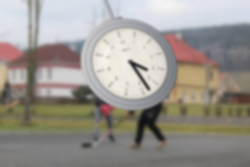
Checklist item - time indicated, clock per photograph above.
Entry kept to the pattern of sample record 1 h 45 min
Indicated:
4 h 28 min
